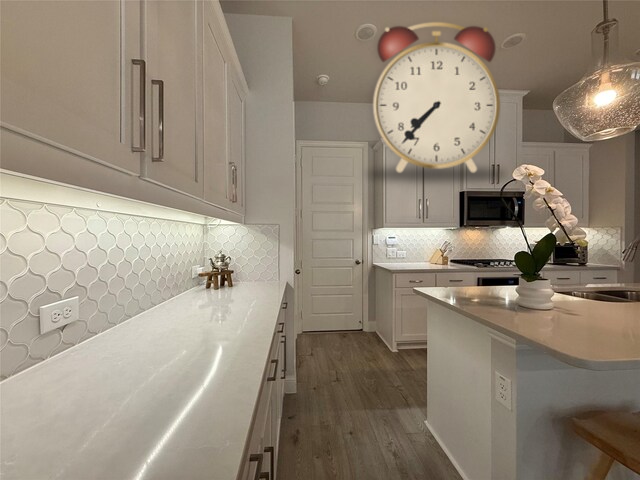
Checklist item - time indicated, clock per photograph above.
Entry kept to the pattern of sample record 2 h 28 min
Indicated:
7 h 37 min
